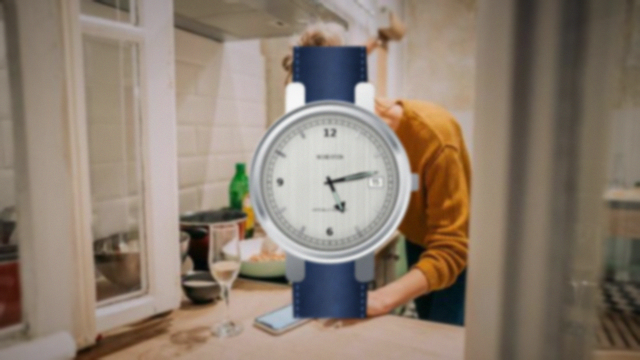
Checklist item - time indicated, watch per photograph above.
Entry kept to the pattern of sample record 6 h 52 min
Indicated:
5 h 13 min
